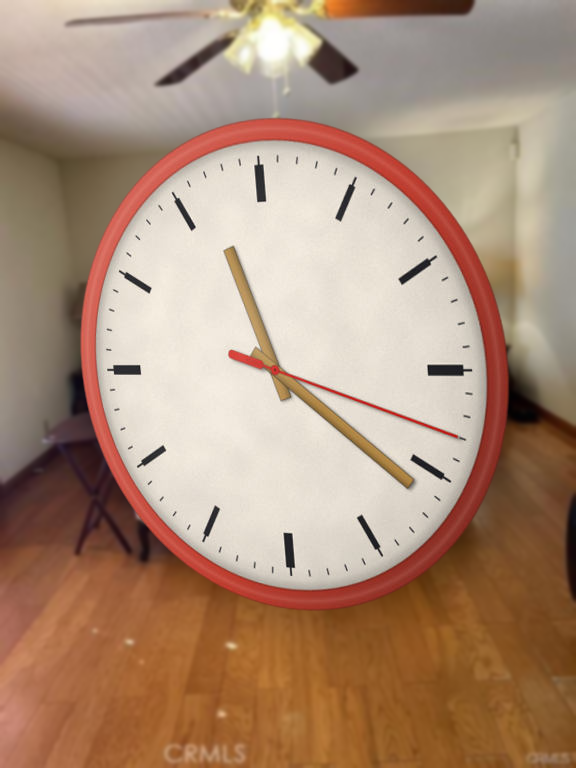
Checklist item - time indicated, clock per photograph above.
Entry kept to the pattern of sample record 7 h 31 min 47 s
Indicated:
11 h 21 min 18 s
